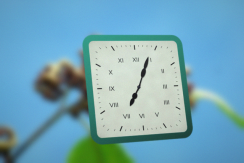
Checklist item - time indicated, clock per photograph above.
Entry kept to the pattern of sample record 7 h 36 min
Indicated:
7 h 04 min
